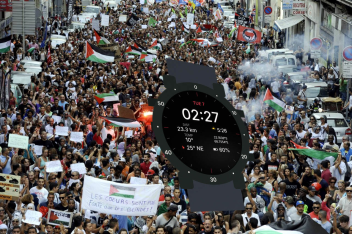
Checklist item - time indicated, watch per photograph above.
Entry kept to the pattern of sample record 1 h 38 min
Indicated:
2 h 27 min
